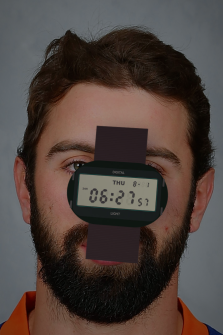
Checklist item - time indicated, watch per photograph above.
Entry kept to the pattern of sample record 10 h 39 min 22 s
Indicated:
6 h 27 min 57 s
